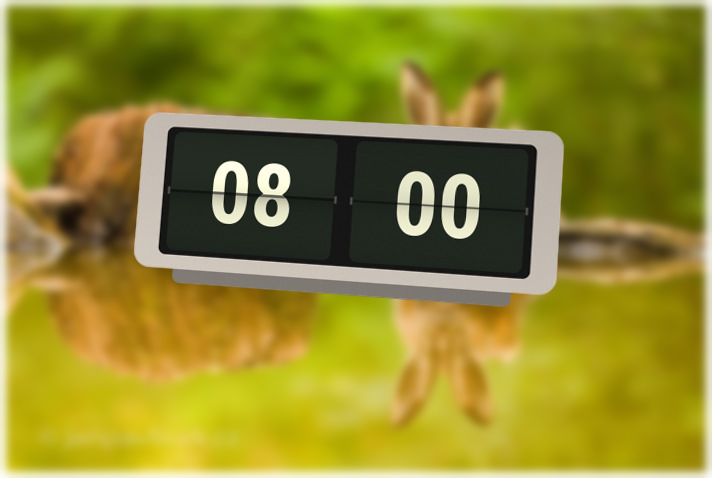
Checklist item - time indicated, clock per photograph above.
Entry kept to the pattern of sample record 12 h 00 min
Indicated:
8 h 00 min
